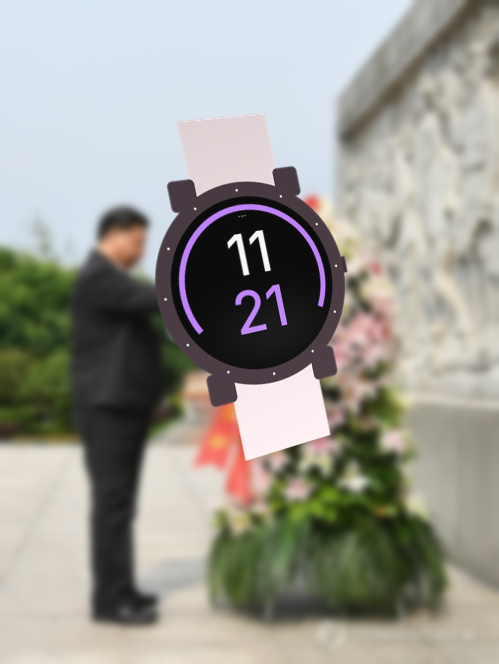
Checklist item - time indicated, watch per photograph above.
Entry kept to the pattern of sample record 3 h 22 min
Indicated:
11 h 21 min
